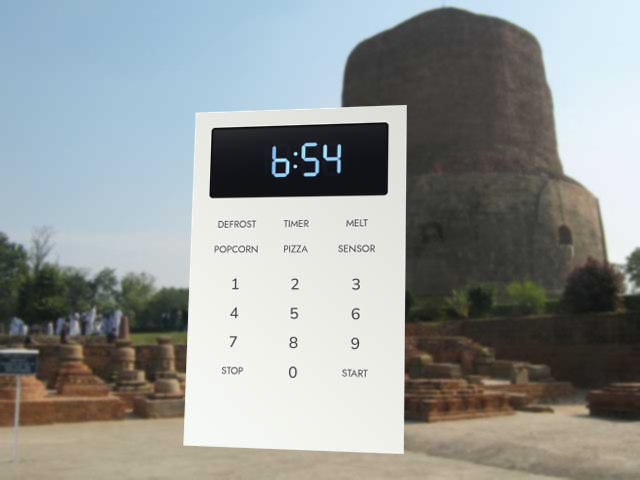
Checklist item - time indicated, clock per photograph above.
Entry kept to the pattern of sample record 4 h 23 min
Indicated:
6 h 54 min
